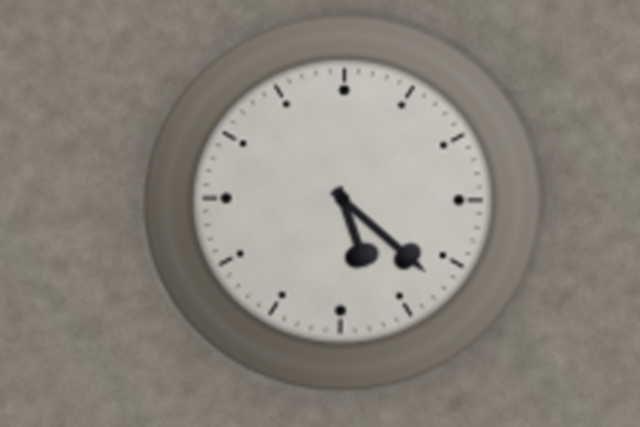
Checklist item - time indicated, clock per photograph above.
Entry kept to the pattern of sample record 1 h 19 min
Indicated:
5 h 22 min
